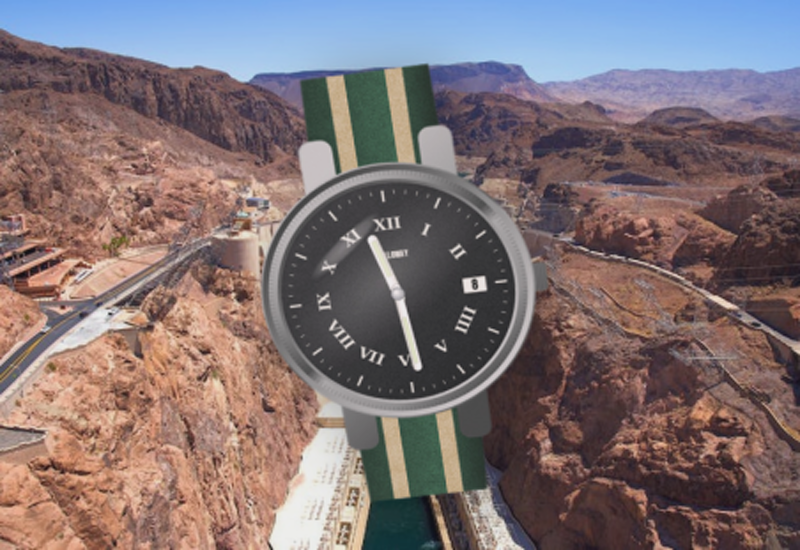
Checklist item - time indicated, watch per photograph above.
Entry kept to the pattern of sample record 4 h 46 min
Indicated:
11 h 29 min
